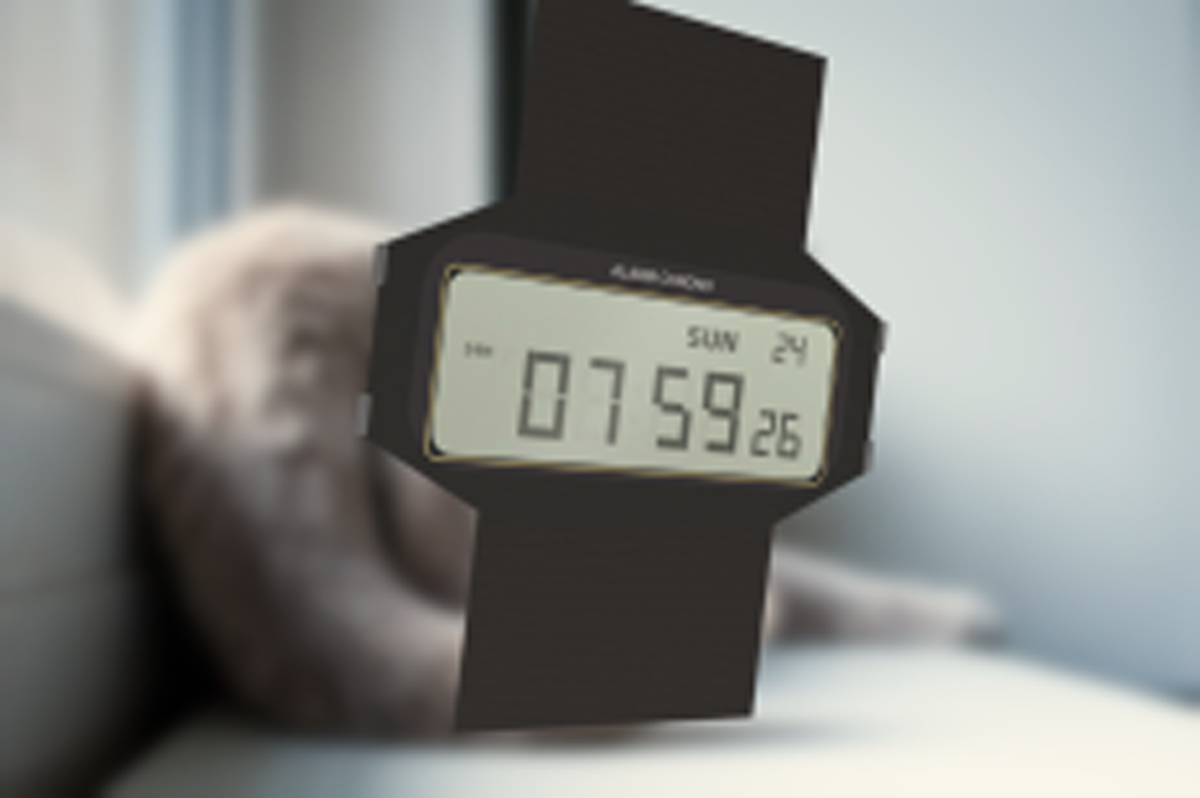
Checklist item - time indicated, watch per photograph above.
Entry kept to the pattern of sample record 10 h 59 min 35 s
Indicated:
7 h 59 min 26 s
